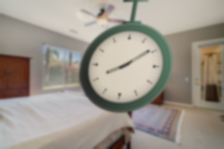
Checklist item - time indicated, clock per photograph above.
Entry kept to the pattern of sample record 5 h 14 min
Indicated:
8 h 09 min
